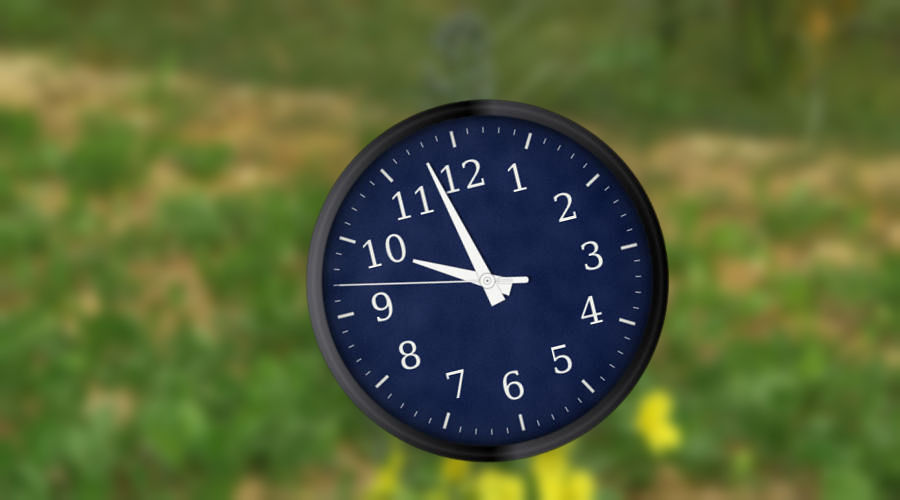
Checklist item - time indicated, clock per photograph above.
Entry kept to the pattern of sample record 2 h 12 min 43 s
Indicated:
9 h 57 min 47 s
